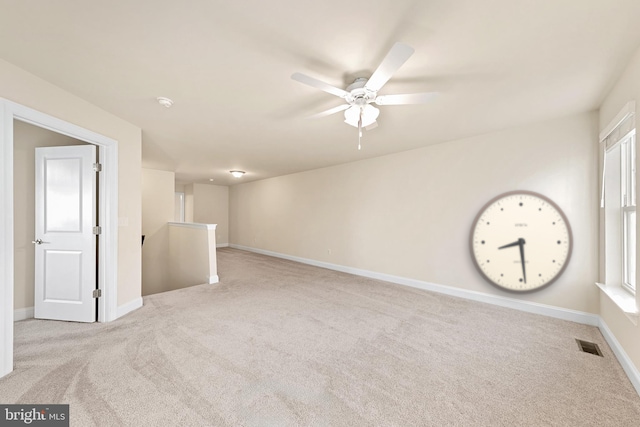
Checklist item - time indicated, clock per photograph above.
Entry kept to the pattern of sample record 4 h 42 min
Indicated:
8 h 29 min
